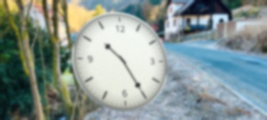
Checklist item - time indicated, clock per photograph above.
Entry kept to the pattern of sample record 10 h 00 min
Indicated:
10 h 25 min
